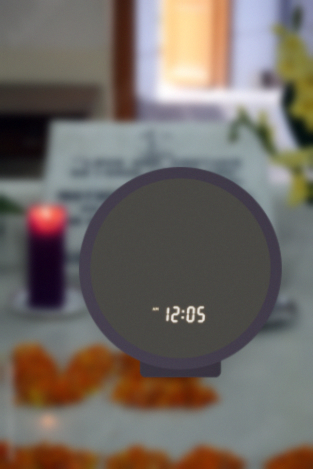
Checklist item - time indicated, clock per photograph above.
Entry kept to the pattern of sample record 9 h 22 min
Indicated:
12 h 05 min
